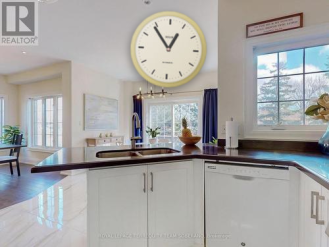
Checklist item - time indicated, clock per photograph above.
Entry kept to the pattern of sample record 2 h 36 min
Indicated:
12 h 54 min
